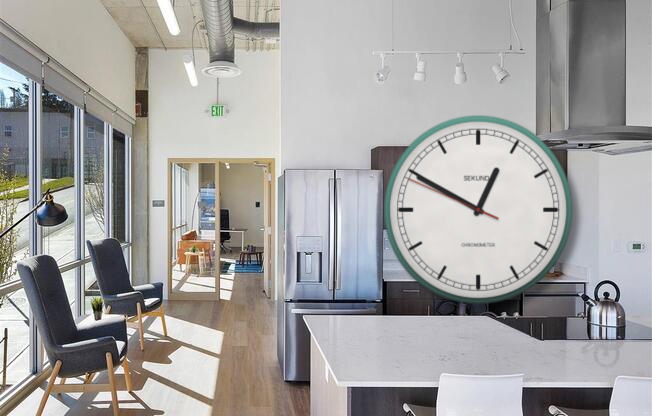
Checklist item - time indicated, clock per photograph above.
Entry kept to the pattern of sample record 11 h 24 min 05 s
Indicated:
12 h 49 min 49 s
